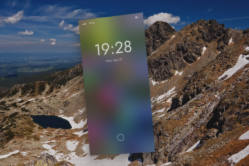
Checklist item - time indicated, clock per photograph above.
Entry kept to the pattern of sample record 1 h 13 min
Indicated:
19 h 28 min
